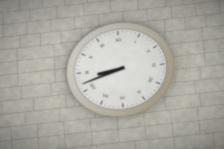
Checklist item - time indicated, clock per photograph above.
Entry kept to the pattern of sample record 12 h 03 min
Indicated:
8 h 42 min
